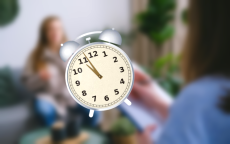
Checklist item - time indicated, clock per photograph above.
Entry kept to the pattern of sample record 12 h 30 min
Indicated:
10 h 57 min
